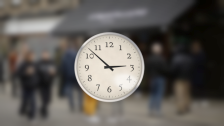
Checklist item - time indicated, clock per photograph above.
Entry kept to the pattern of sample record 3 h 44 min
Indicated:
2 h 52 min
